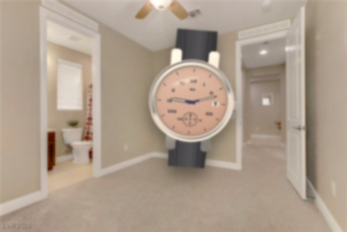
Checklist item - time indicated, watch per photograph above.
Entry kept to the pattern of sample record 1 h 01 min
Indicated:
9 h 12 min
